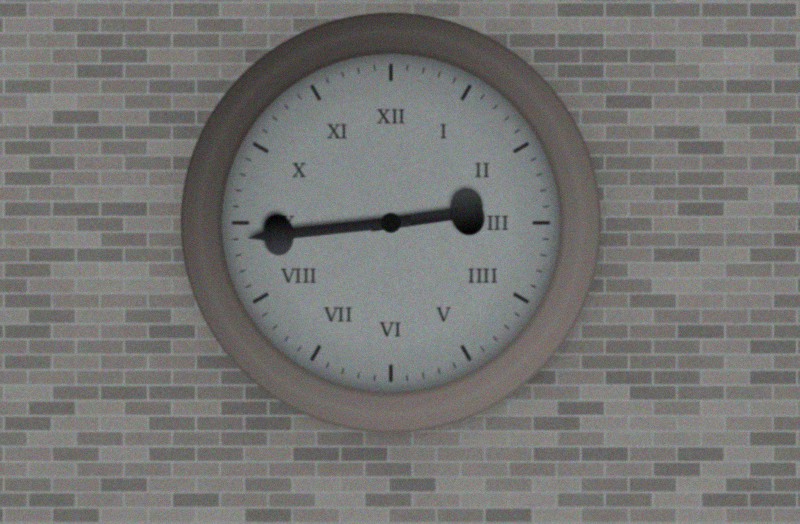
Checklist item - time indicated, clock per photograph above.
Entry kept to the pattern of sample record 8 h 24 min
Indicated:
2 h 44 min
